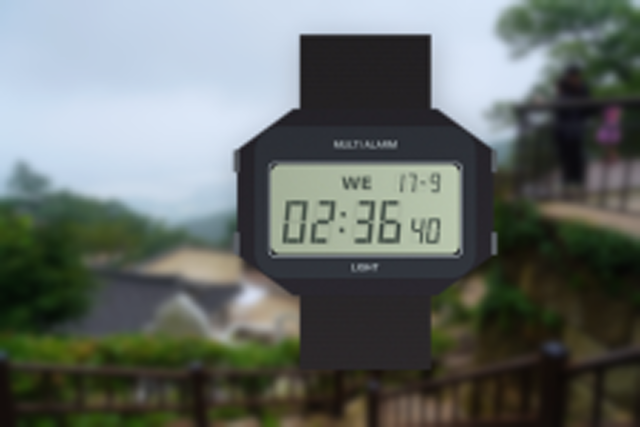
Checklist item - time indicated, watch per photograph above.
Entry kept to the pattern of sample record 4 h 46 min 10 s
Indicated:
2 h 36 min 40 s
